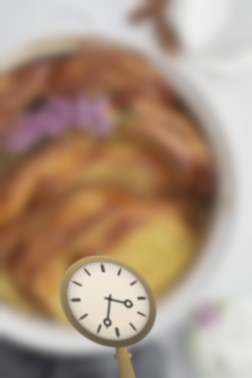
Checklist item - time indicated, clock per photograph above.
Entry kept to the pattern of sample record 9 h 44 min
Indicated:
3 h 33 min
